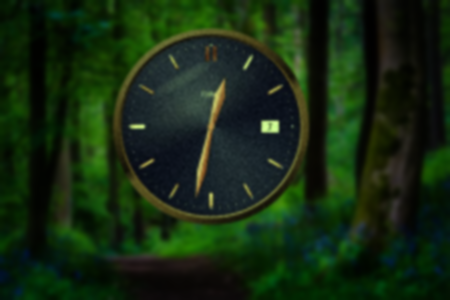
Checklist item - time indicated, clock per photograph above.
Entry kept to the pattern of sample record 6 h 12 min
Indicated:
12 h 32 min
